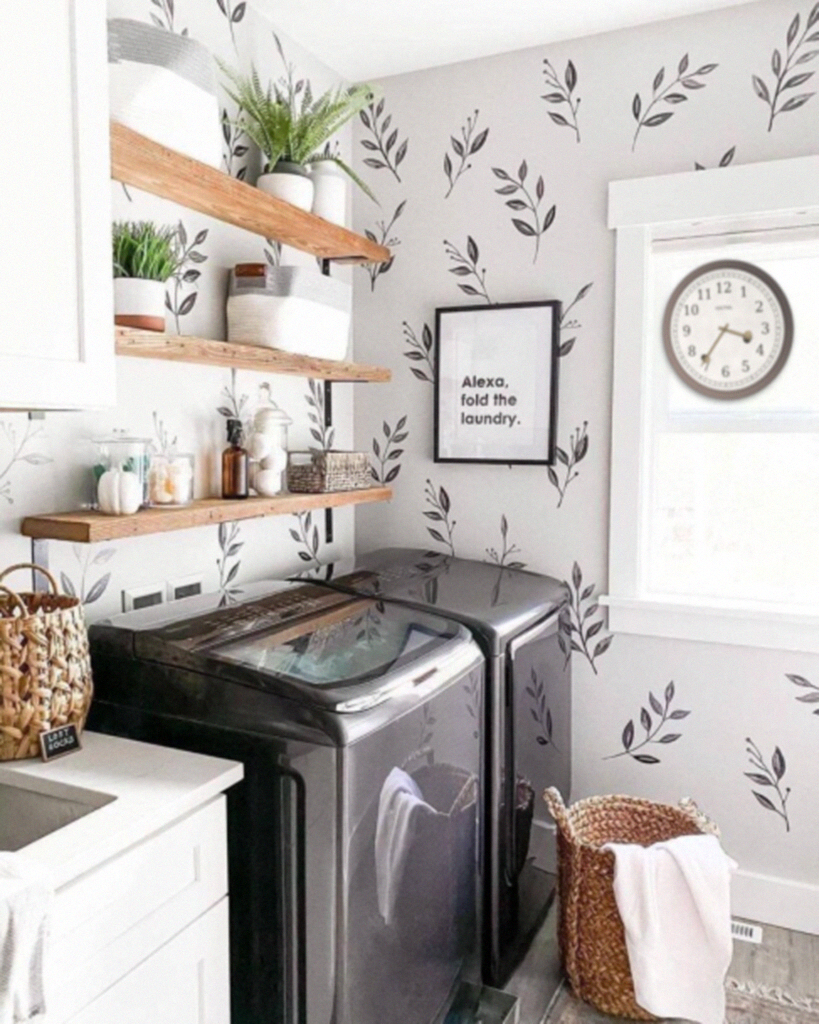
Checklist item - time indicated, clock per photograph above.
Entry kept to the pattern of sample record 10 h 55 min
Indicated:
3 h 36 min
